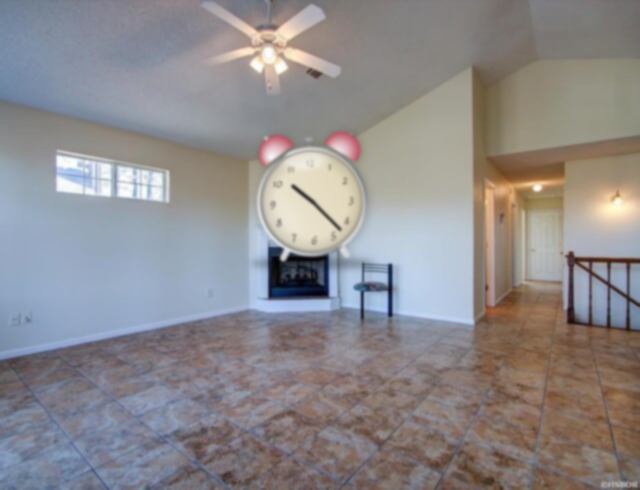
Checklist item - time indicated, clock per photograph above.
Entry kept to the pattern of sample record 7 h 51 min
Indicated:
10 h 23 min
